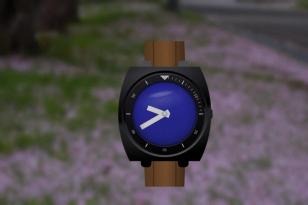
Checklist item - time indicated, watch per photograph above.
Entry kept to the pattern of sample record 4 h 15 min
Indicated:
9 h 40 min
